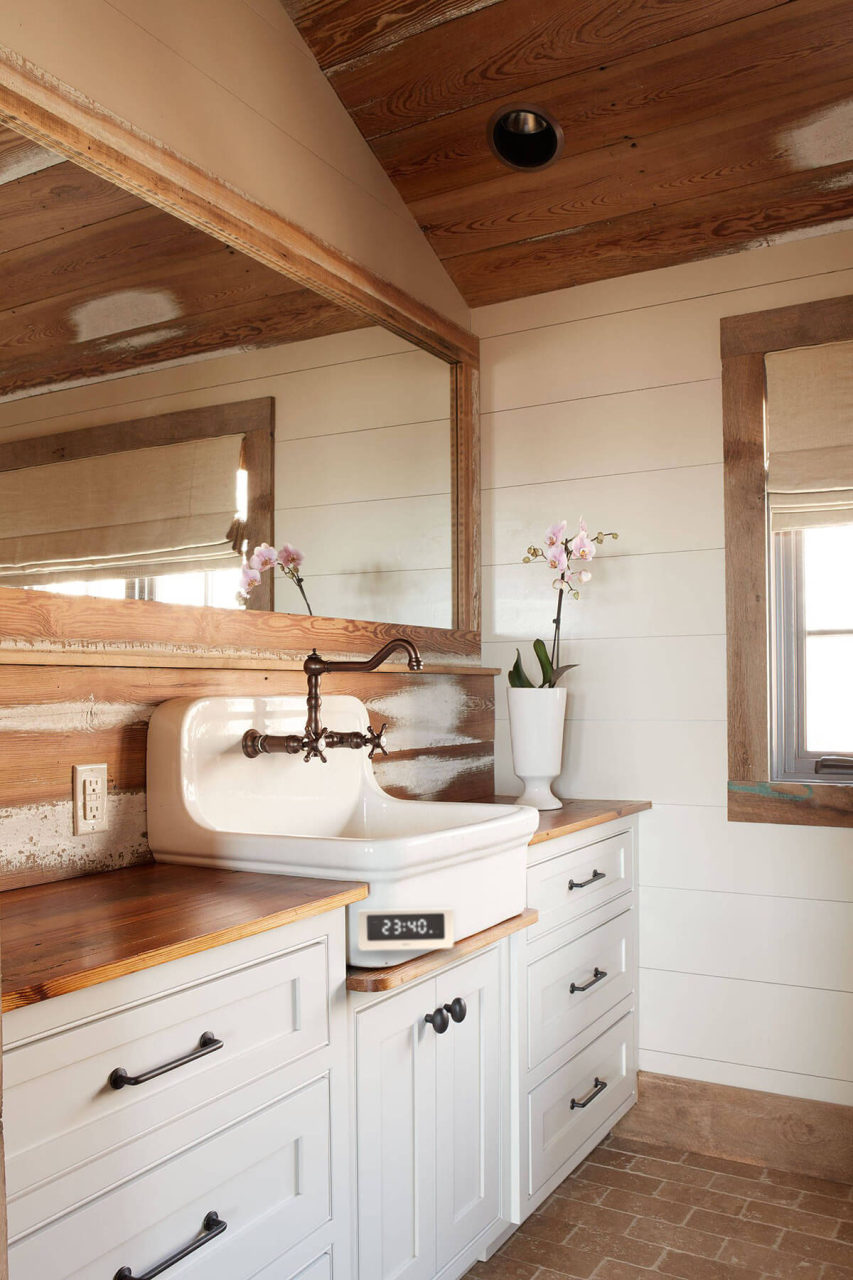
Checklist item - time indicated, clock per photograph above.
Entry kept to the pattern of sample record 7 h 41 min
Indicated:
23 h 40 min
